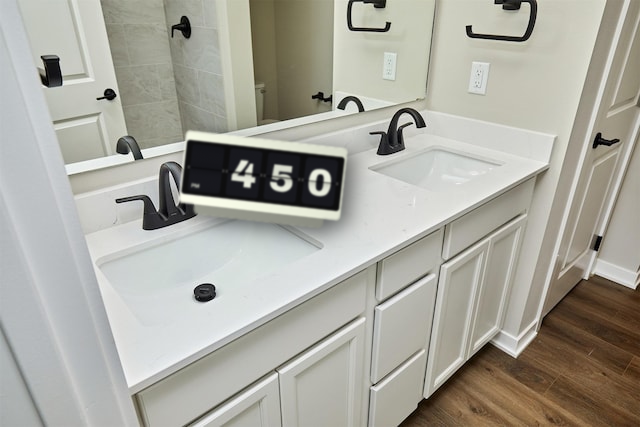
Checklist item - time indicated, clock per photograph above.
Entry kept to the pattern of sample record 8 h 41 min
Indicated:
4 h 50 min
